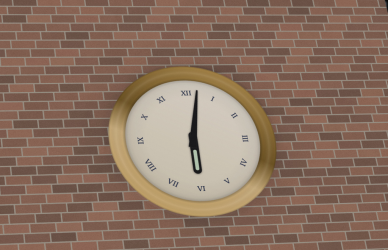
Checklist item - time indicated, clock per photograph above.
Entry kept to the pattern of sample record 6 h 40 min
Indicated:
6 h 02 min
